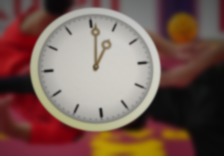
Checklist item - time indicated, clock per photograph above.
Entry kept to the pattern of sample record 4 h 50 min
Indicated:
1 h 01 min
